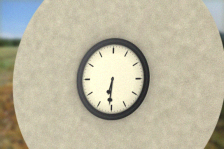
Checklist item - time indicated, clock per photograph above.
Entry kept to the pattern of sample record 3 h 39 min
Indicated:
6 h 31 min
